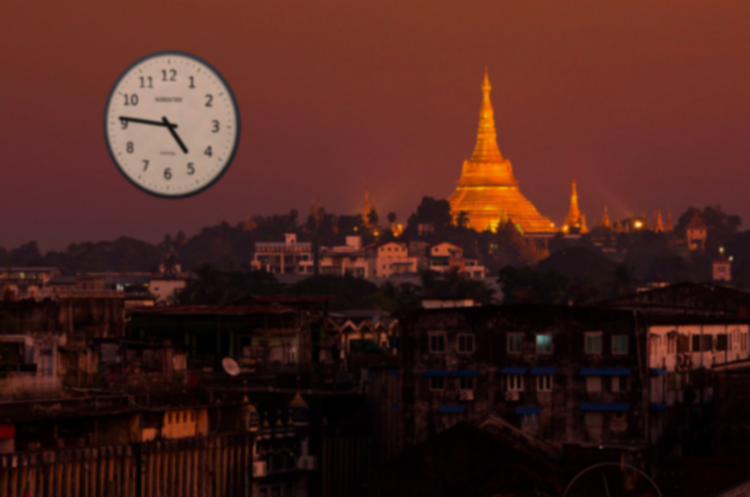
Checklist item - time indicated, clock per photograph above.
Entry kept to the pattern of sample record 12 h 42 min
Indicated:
4 h 46 min
